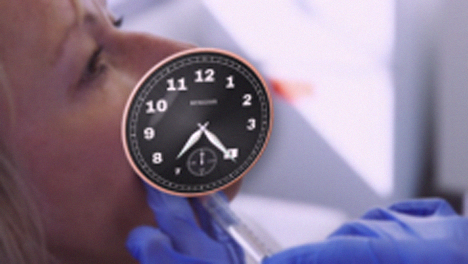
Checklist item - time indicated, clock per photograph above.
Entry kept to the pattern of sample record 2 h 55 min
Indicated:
7 h 23 min
